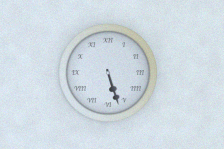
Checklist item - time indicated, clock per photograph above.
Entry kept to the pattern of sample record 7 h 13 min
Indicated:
5 h 27 min
